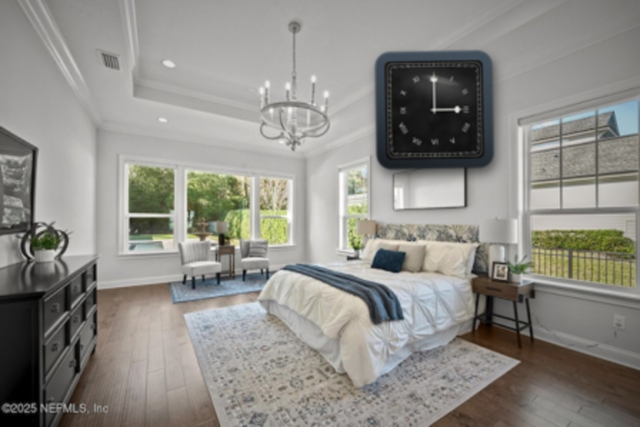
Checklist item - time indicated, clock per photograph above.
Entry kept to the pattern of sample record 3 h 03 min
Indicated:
3 h 00 min
